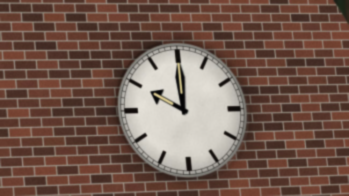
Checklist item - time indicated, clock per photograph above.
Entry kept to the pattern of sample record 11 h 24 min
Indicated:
10 h 00 min
